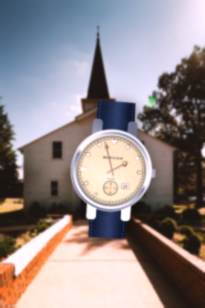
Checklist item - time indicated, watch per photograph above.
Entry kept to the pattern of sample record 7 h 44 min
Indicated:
1 h 57 min
